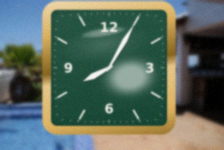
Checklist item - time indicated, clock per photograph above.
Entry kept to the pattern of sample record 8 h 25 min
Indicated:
8 h 05 min
